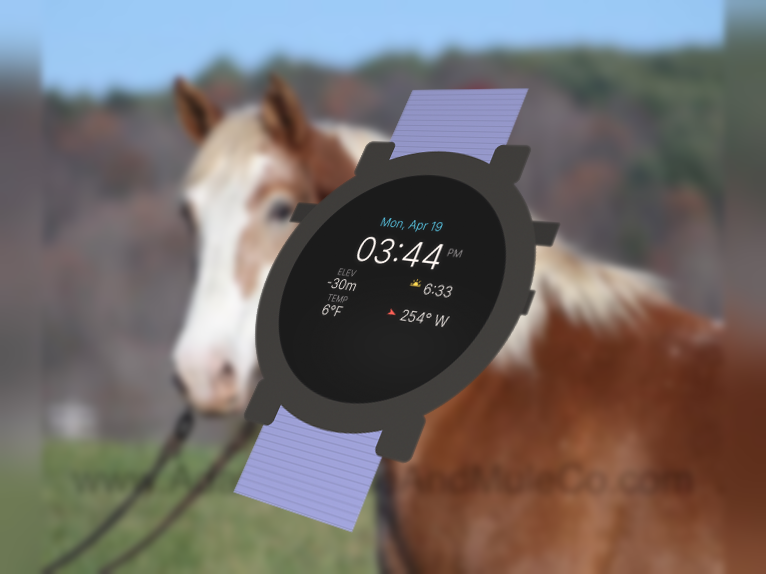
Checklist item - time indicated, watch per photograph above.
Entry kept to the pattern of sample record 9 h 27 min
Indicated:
3 h 44 min
